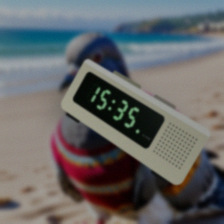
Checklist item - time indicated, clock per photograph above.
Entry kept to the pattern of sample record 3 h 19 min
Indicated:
15 h 35 min
